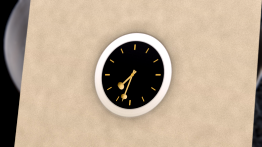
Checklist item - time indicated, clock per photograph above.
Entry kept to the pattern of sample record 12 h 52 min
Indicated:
7 h 33 min
